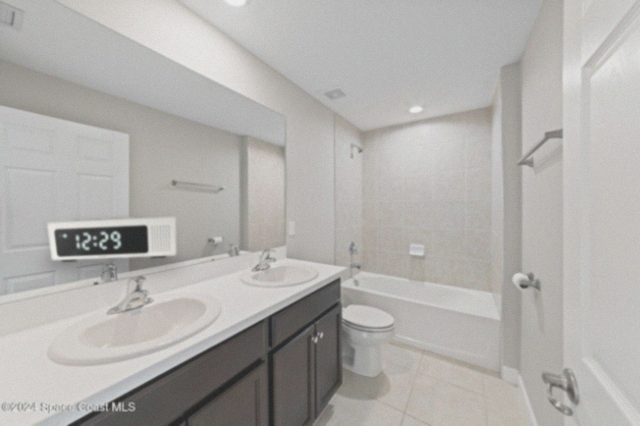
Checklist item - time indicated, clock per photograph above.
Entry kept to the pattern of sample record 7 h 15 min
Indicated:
12 h 29 min
